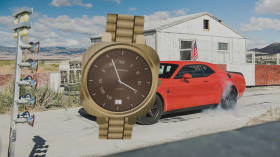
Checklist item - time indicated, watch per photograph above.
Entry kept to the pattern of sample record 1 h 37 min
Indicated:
3 h 56 min
